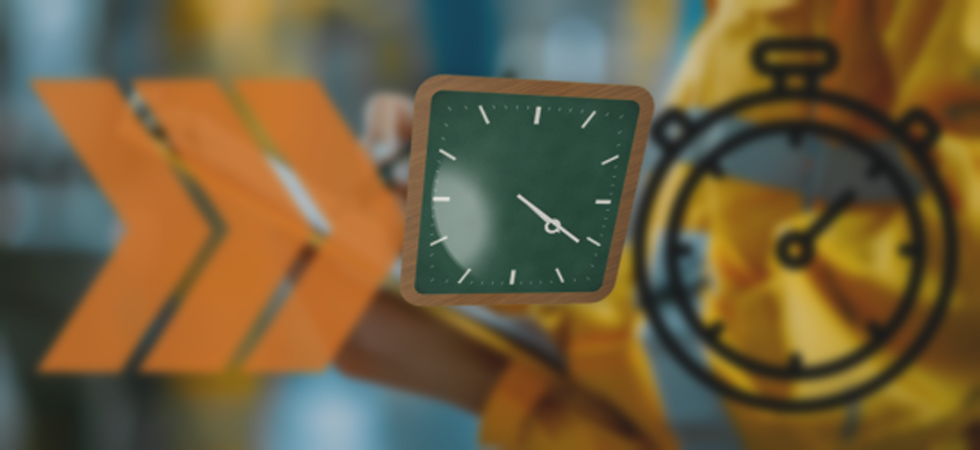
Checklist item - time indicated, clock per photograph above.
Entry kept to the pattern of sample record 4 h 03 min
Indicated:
4 h 21 min
